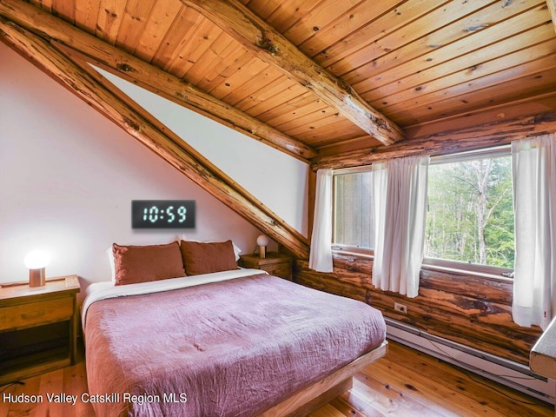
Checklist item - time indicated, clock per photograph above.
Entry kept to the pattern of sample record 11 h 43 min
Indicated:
10 h 59 min
